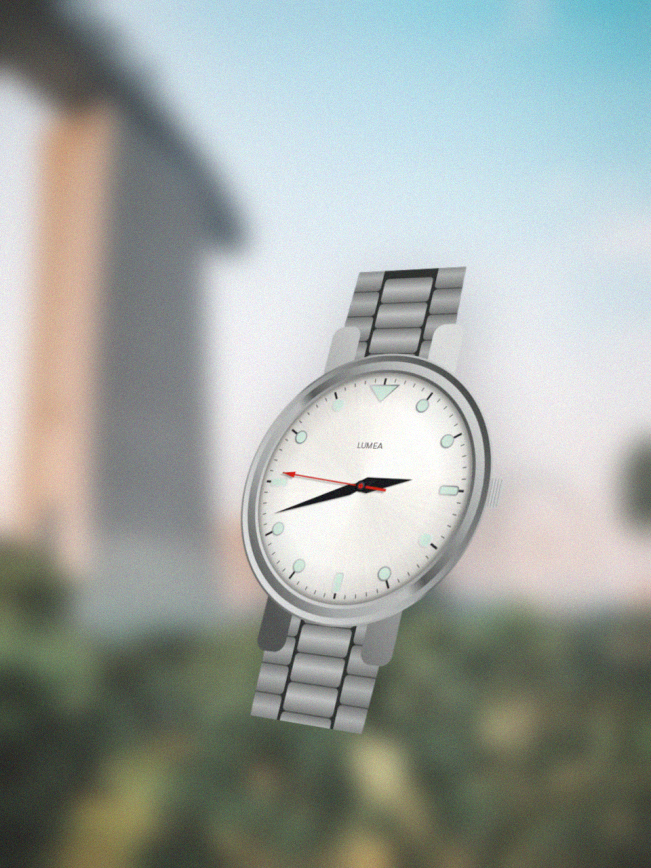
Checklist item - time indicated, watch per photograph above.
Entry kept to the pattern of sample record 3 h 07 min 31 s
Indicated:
2 h 41 min 46 s
